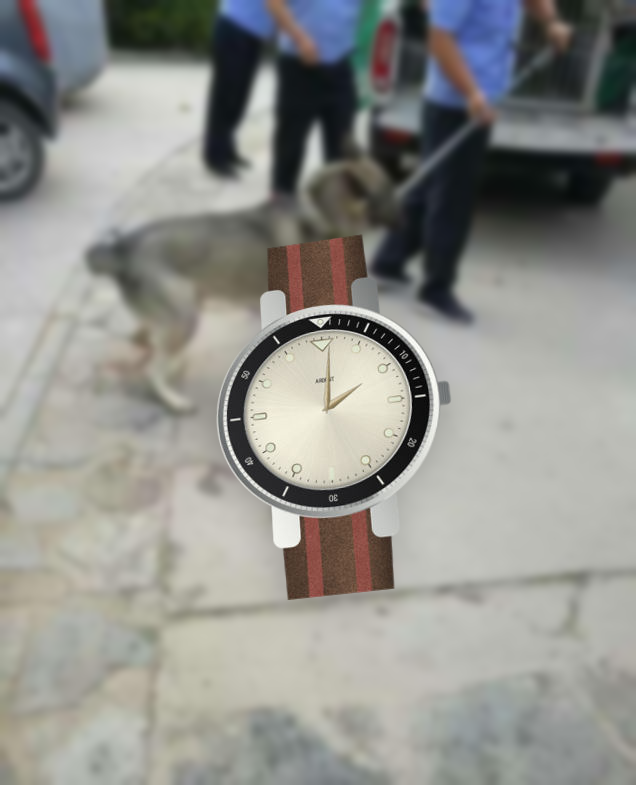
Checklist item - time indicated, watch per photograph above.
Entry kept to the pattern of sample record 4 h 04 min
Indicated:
2 h 01 min
